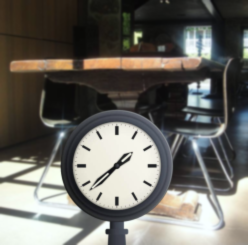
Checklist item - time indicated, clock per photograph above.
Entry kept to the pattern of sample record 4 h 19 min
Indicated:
1 h 38 min
